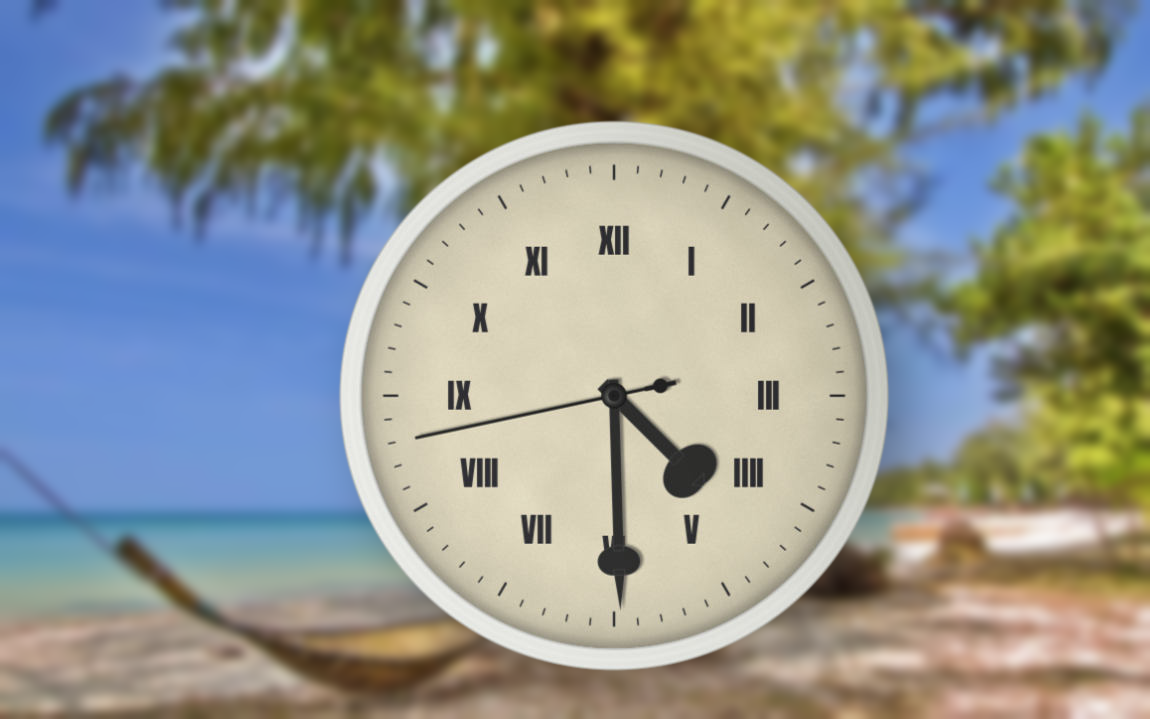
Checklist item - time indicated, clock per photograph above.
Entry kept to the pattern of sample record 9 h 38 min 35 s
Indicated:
4 h 29 min 43 s
